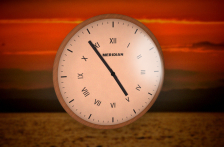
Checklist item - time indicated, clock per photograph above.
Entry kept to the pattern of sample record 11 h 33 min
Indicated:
4 h 54 min
